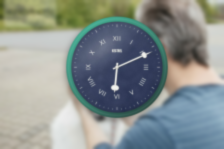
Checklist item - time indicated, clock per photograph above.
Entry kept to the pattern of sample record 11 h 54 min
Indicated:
6 h 11 min
